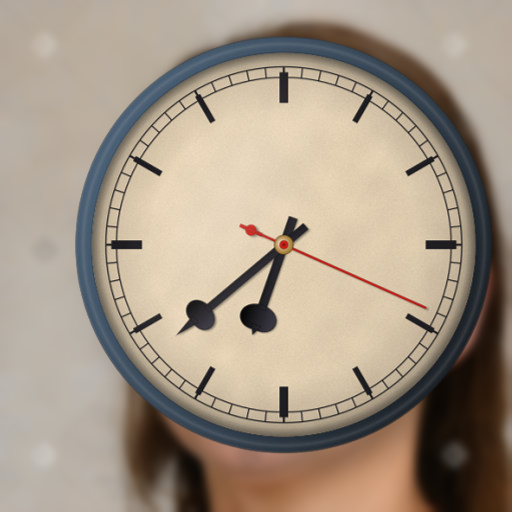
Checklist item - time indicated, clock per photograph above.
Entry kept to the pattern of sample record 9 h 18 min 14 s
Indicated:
6 h 38 min 19 s
